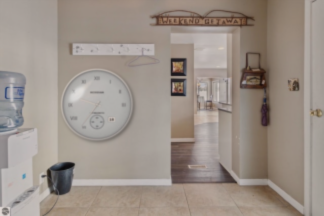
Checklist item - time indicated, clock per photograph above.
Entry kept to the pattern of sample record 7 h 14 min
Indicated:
9 h 36 min
